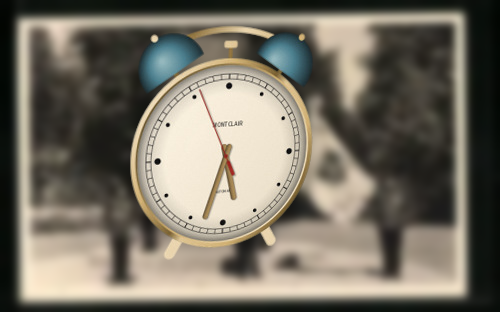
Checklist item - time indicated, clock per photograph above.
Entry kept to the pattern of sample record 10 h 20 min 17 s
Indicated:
5 h 32 min 56 s
